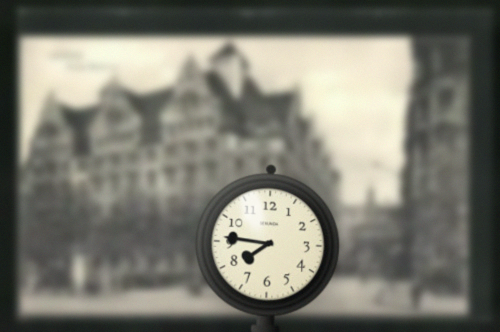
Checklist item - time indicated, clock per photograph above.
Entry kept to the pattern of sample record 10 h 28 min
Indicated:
7 h 46 min
